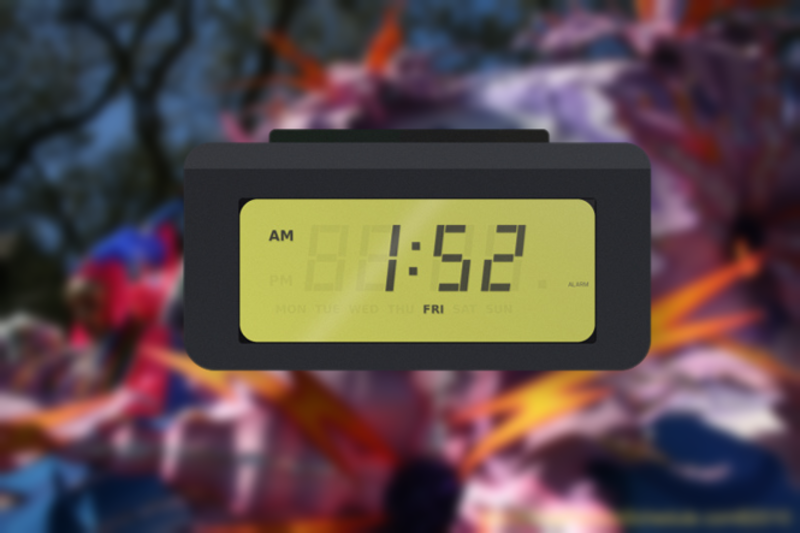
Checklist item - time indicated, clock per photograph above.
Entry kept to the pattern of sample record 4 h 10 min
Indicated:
1 h 52 min
